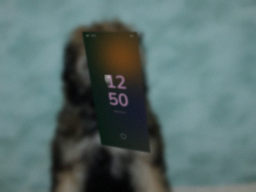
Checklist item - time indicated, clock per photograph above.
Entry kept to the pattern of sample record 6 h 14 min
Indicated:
12 h 50 min
